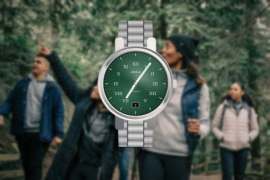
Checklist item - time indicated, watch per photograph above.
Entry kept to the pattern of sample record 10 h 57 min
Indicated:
7 h 06 min
